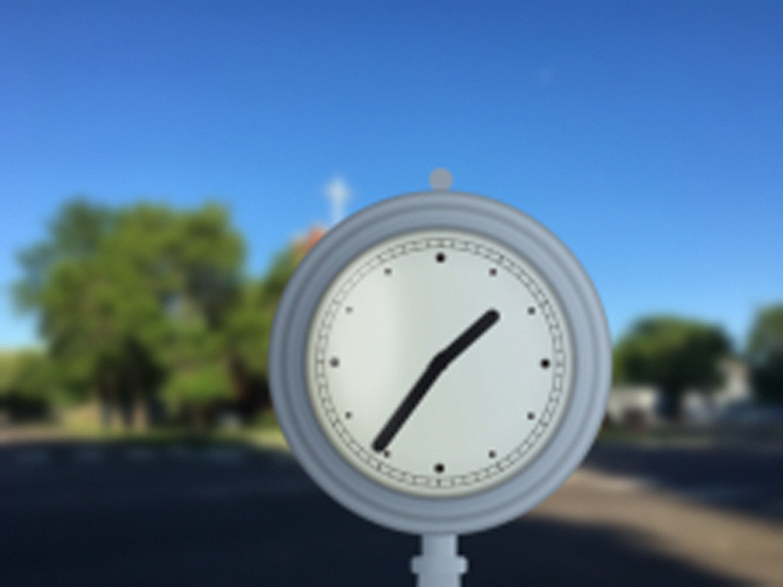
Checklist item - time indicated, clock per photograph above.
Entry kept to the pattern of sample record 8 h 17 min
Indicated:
1 h 36 min
